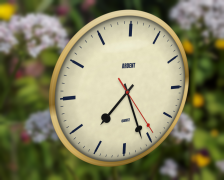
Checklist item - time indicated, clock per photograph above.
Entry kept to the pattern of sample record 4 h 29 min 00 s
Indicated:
7 h 26 min 24 s
